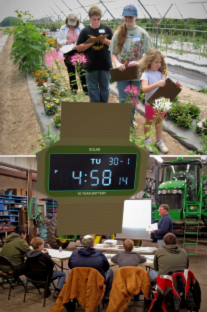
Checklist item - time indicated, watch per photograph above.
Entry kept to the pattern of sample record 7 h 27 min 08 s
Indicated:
4 h 58 min 14 s
